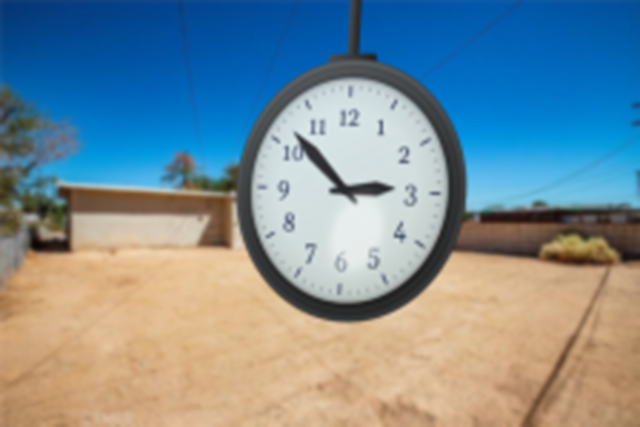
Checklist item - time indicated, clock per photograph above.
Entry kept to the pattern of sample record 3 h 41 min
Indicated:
2 h 52 min
